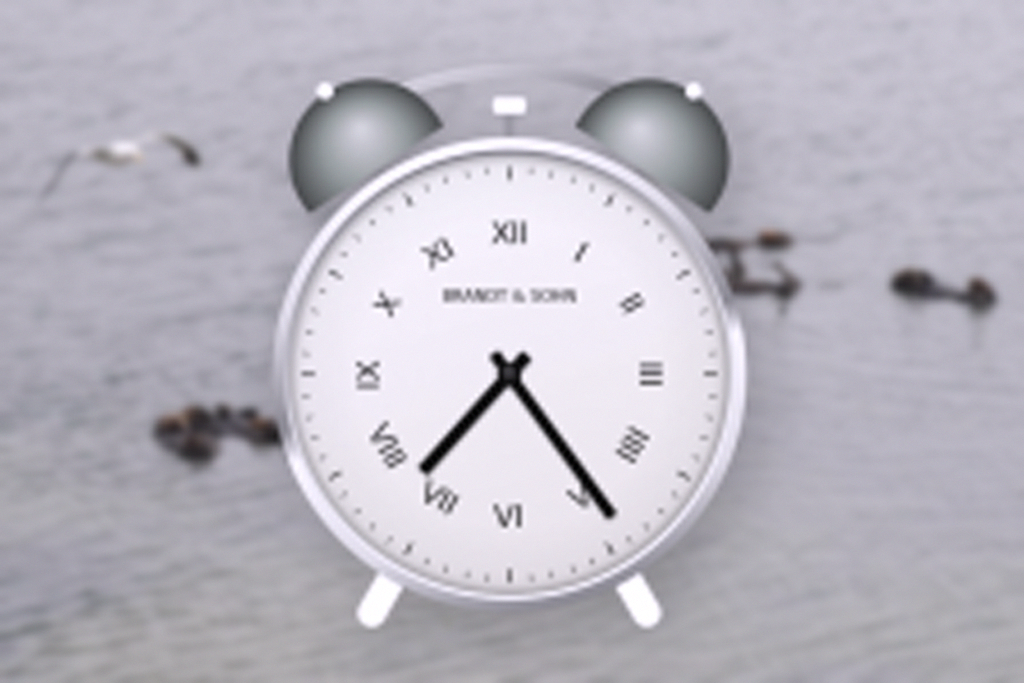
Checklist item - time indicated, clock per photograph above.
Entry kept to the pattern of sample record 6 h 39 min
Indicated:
7 h 24 min
